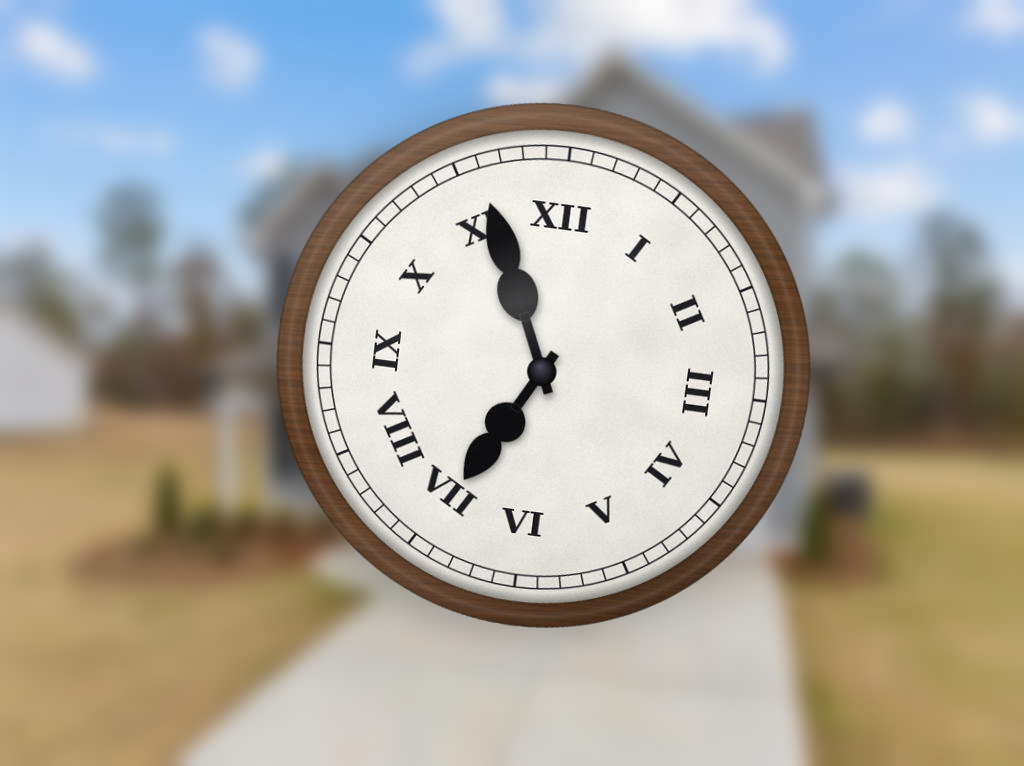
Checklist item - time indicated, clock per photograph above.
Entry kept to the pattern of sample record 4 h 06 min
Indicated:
6 h 56 min
